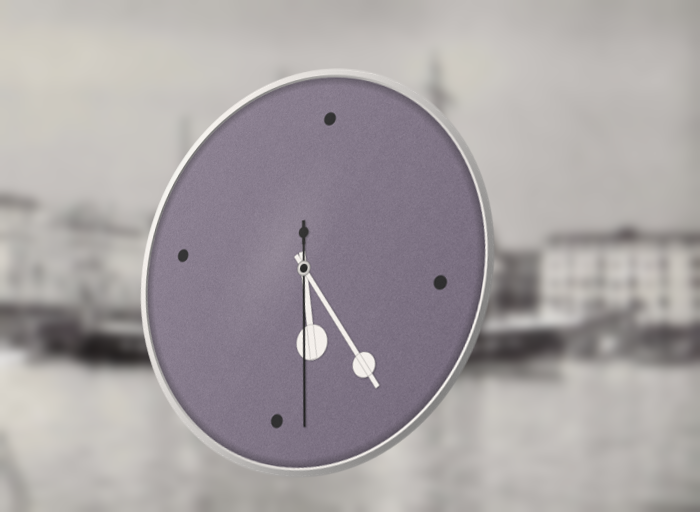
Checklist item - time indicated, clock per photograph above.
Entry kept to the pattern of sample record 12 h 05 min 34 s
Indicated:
5 h 22 min 28 s
